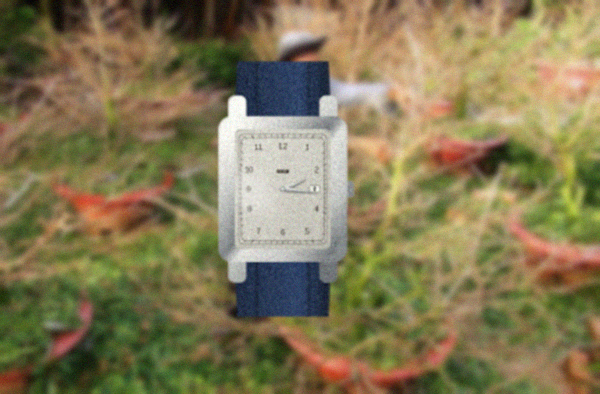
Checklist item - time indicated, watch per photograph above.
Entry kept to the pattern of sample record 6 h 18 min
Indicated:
2 h 16 min
